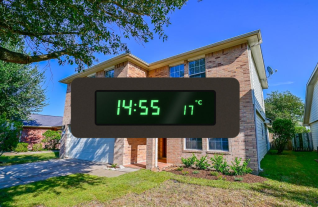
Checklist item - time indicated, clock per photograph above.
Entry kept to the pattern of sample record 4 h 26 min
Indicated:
14 h 55 min
